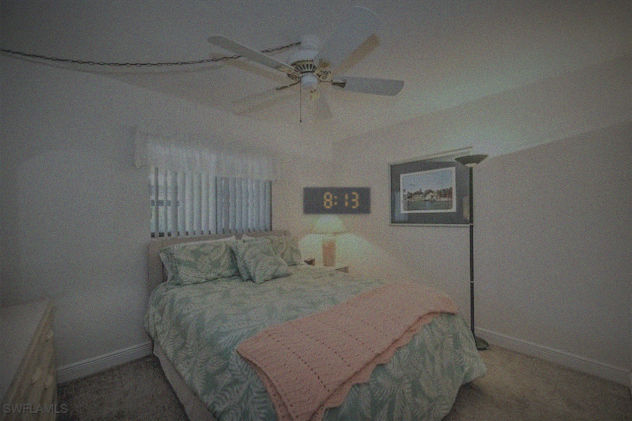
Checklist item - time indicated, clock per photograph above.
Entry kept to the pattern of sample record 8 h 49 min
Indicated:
8 h 13 min
